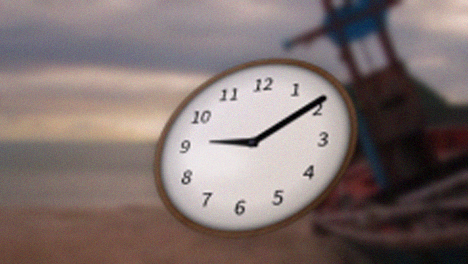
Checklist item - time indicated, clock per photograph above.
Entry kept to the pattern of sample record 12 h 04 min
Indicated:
9 h 09 min
